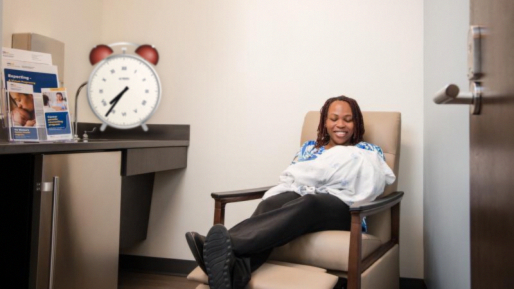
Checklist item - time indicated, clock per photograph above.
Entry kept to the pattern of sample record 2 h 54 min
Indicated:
7 h 36 min
